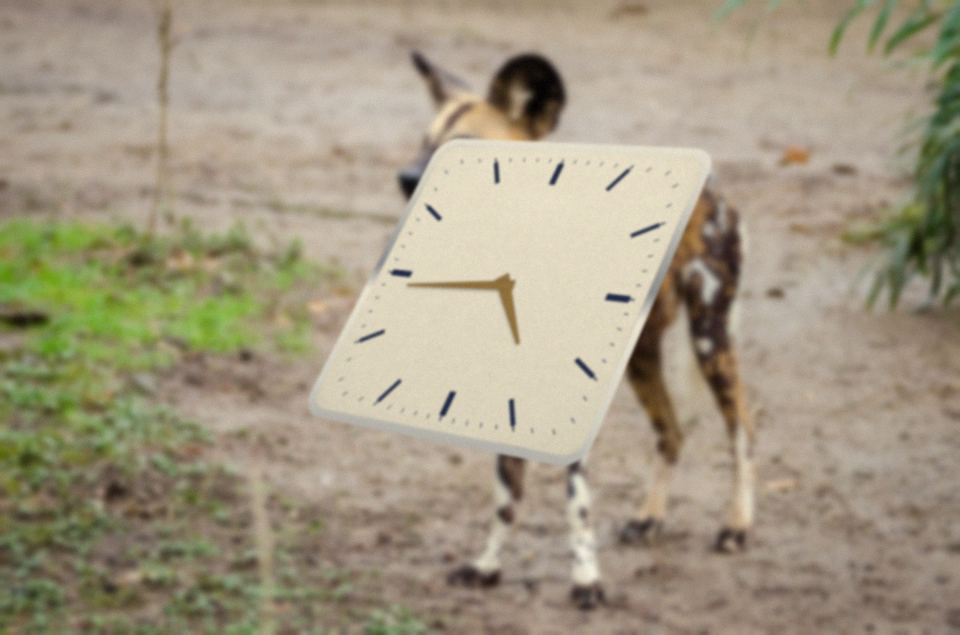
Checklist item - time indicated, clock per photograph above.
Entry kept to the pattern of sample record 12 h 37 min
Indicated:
4 h 44 min
